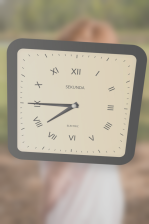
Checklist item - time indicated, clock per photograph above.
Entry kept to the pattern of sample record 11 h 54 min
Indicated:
7 h 45 min
